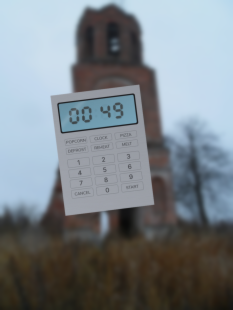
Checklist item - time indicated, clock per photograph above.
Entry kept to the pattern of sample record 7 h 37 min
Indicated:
0 h 49 min
